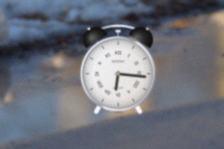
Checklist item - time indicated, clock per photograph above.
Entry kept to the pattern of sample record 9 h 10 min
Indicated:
6 h 16 min
